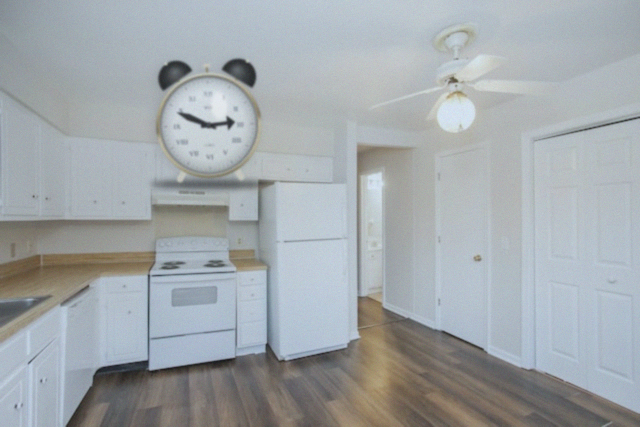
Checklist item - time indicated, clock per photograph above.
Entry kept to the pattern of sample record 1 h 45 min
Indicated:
2 h 49 min
